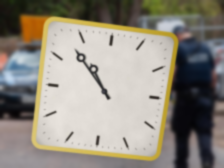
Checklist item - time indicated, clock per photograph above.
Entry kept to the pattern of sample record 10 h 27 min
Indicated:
10 h 53 min
